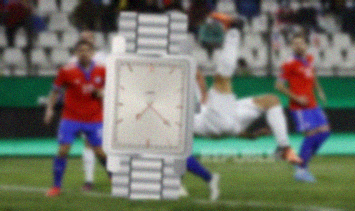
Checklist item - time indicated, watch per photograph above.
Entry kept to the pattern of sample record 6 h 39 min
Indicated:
7 h 22 min
